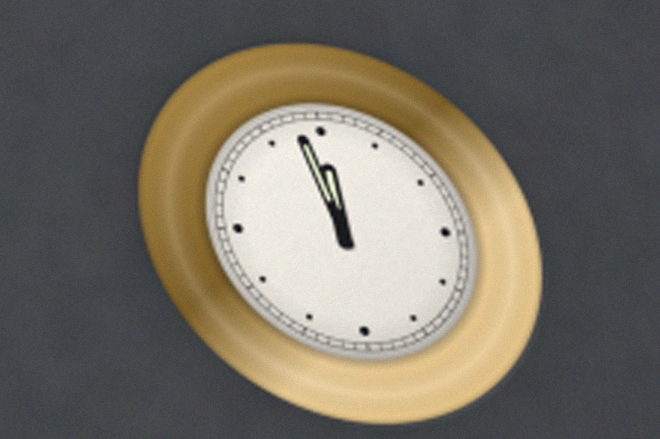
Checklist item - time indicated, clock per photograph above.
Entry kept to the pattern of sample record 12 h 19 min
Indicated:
11 h 58 min
